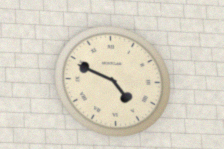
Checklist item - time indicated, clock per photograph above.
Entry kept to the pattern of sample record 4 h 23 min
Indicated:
4 h 49 min
